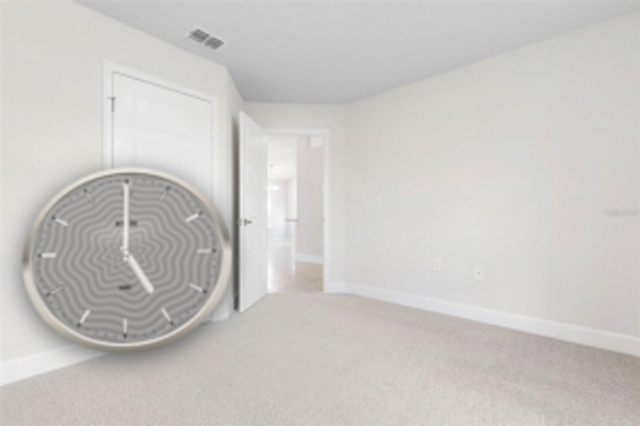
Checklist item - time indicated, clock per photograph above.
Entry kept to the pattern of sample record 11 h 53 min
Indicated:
5 h 00 min
